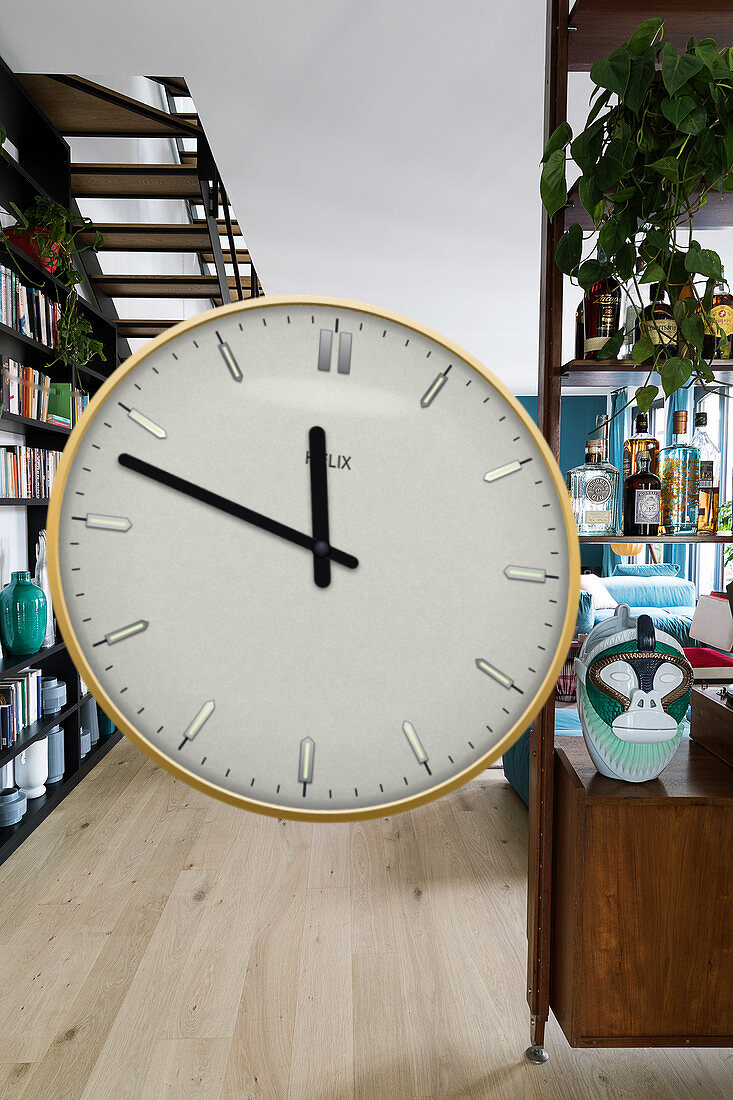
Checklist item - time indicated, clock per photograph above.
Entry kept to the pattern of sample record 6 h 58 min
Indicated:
11 h 48 min
